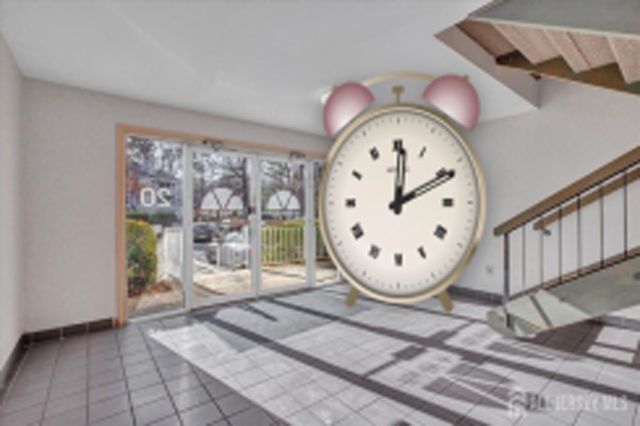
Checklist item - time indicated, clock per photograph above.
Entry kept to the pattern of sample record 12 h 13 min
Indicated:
12 h 11 min
